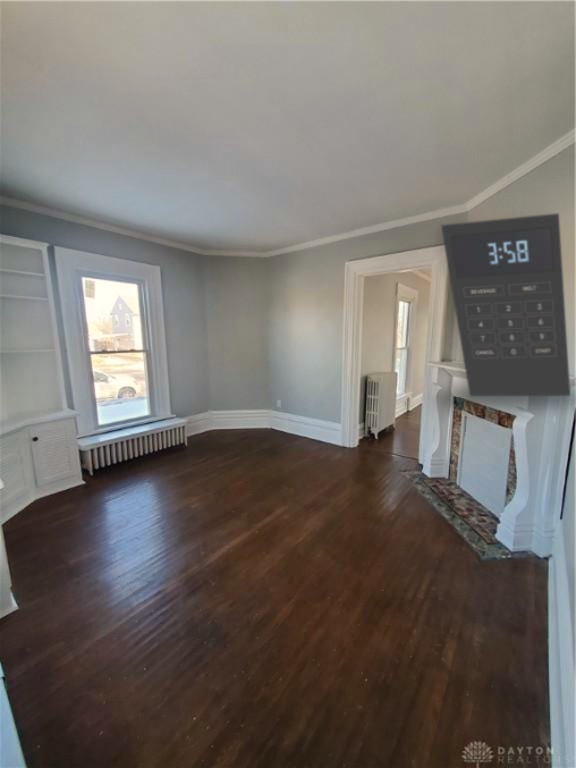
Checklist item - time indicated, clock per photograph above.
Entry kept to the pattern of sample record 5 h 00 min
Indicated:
3 h 58 min
